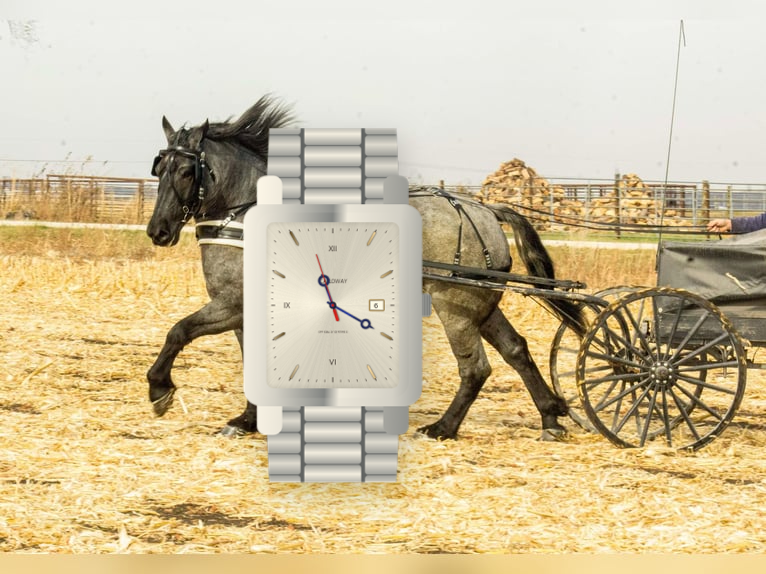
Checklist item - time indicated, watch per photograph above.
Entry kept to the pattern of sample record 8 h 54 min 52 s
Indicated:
11 h 19 min 57 s
